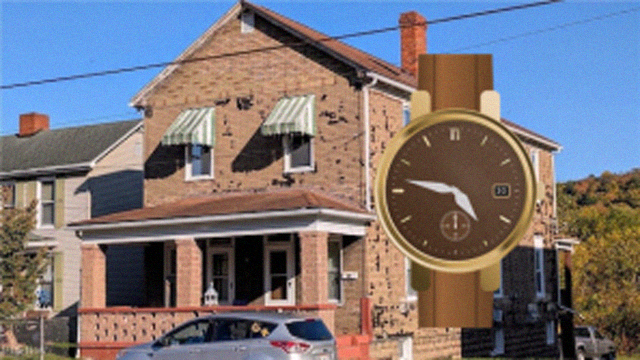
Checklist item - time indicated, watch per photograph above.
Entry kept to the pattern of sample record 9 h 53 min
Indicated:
4 h 47 min
